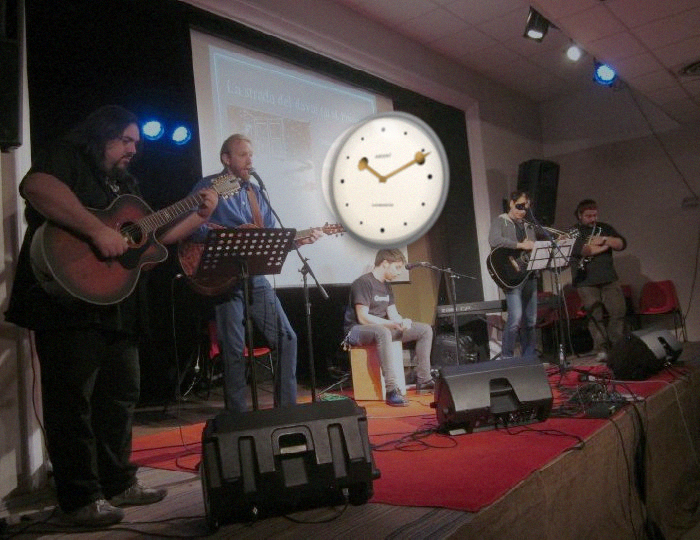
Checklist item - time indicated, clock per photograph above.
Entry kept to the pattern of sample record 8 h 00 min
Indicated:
10 h 11 min
